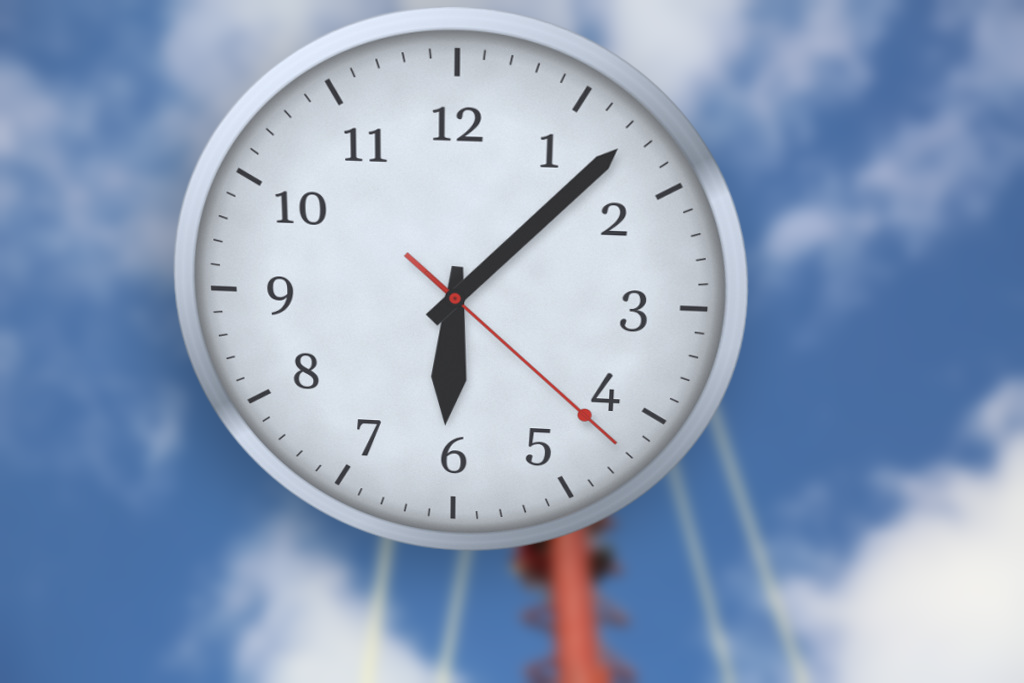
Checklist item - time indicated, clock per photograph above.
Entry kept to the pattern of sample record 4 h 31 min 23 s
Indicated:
6 h 07 min 22 s
